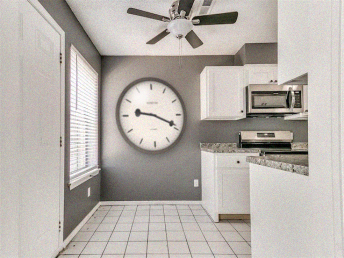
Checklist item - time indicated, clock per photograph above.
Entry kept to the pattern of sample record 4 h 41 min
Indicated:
9 h 19 min
